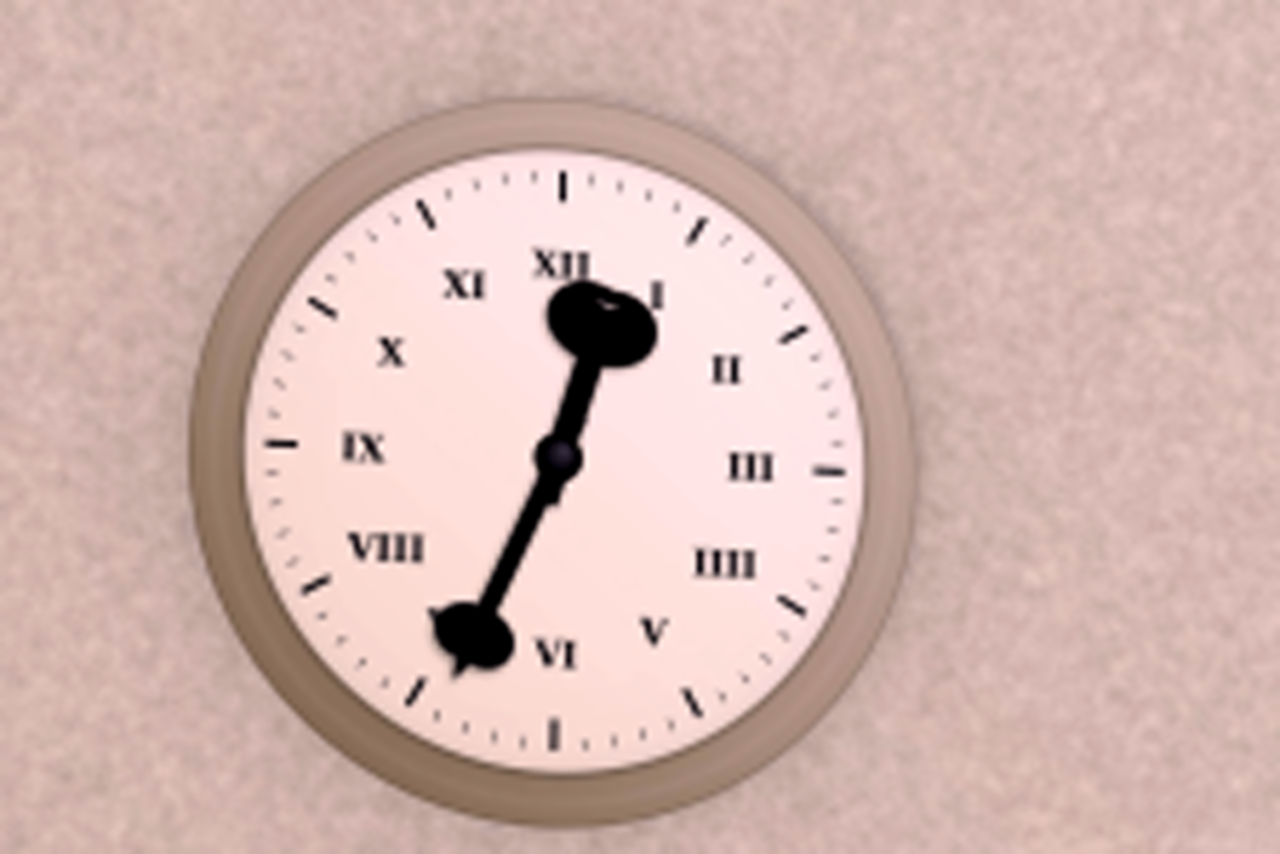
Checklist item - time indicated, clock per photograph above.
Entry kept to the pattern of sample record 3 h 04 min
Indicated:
12 h 34 min
